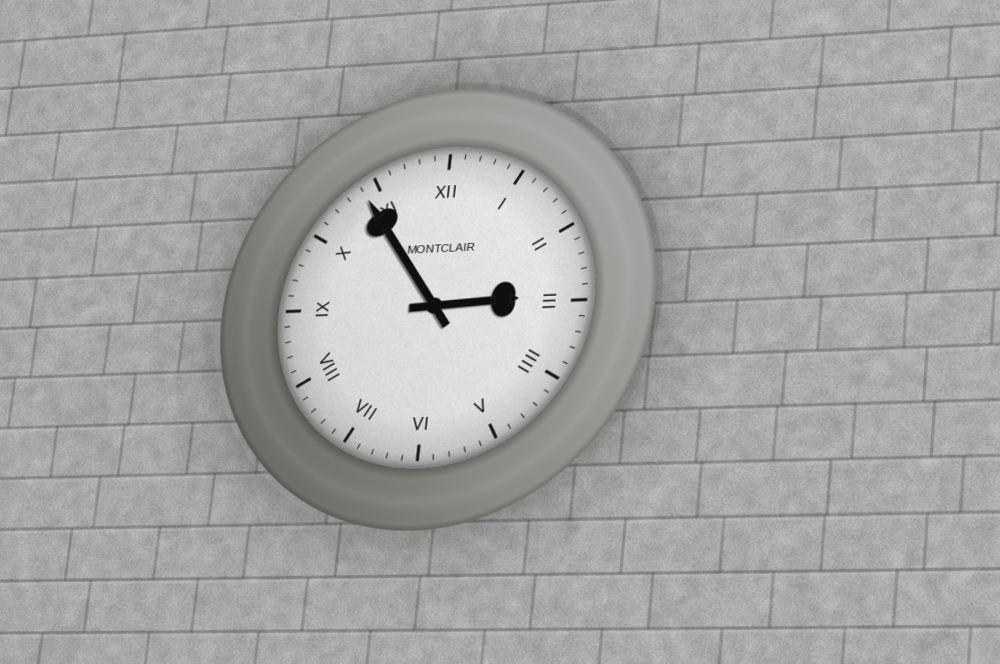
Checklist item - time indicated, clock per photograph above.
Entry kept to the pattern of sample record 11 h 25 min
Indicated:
2 h 54 min
